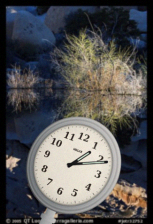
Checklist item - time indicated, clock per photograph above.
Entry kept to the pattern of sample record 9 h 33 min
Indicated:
1 h 11 min
